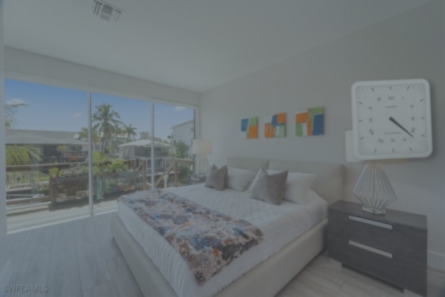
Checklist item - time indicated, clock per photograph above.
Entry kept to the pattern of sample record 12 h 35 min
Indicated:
4 h 22 min
